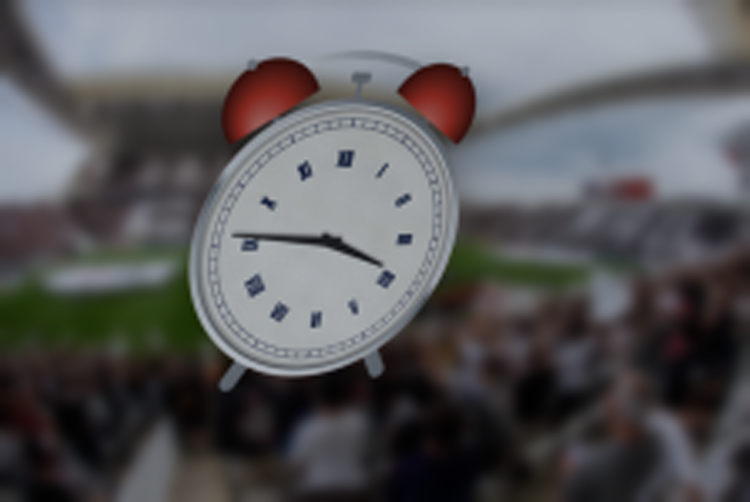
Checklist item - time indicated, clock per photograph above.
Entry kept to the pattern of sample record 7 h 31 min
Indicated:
3 h 46 min
